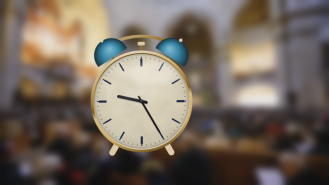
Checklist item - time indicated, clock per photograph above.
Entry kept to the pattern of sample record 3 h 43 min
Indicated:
9 h 25 min
